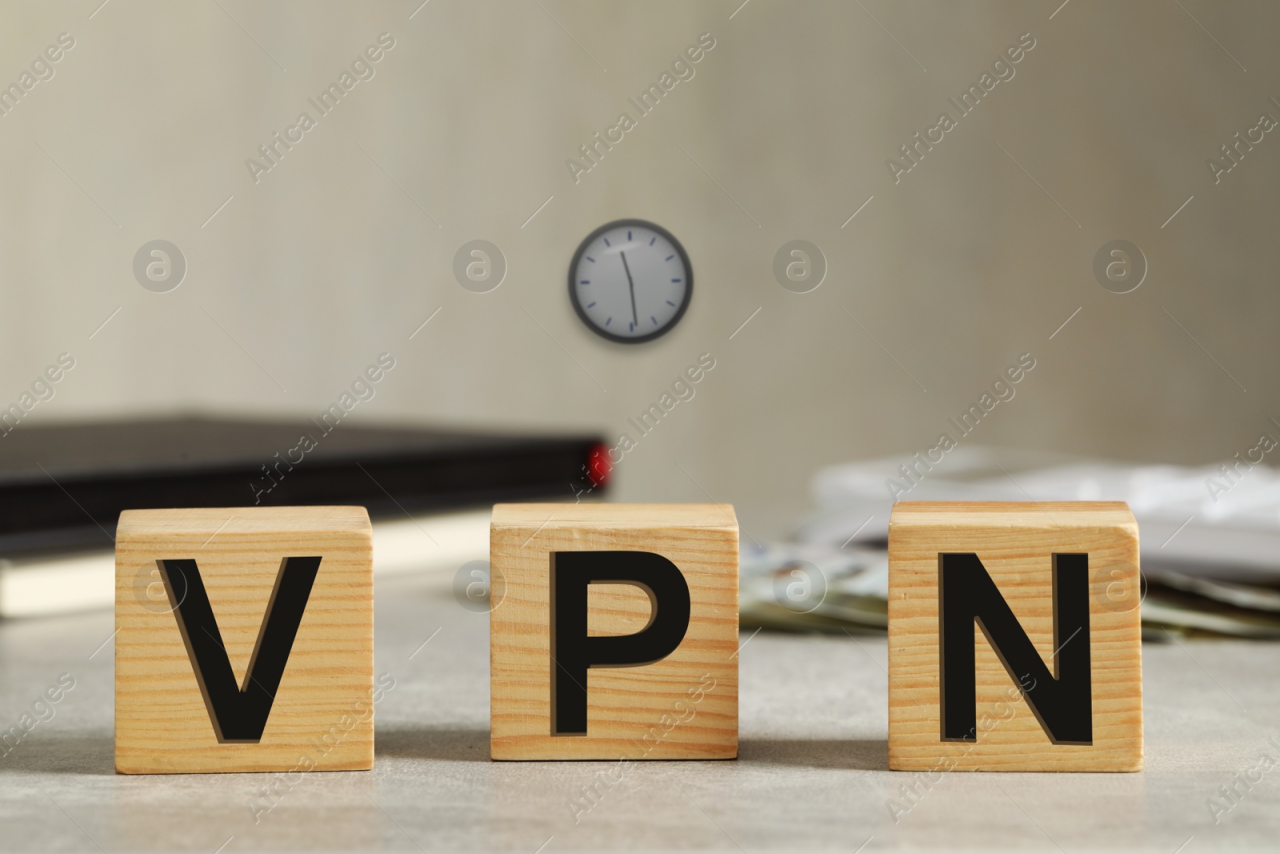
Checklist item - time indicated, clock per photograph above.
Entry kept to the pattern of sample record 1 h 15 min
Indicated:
11 h 29 min
